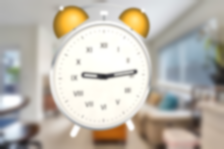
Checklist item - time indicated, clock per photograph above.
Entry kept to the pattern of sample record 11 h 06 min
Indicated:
9 h 14 min
